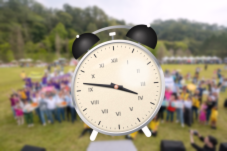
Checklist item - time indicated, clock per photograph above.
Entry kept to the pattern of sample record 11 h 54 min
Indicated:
3 h 47 min
